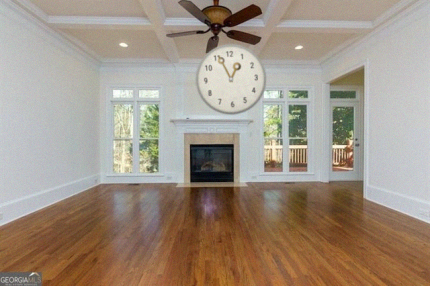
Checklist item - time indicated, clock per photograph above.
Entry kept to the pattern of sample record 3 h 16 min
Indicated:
12 h 56 min
